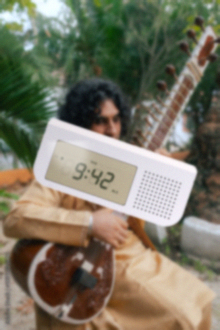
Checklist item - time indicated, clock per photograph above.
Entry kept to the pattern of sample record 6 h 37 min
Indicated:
9 h 42 min
